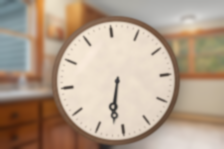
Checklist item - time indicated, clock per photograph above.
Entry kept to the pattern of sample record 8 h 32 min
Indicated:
6 h 32 min
